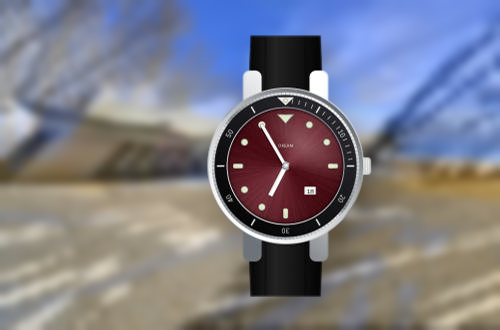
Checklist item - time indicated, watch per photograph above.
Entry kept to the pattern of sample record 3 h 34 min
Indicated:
6 h 55 min
